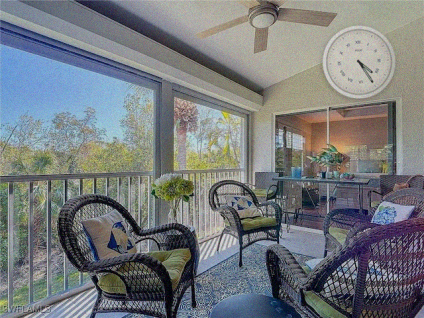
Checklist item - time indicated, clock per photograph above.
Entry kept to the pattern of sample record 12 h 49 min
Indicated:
4 h 25 min
